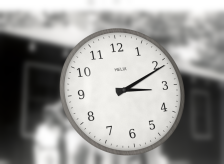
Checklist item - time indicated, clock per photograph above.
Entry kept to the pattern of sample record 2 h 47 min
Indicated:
3 h 11 min
